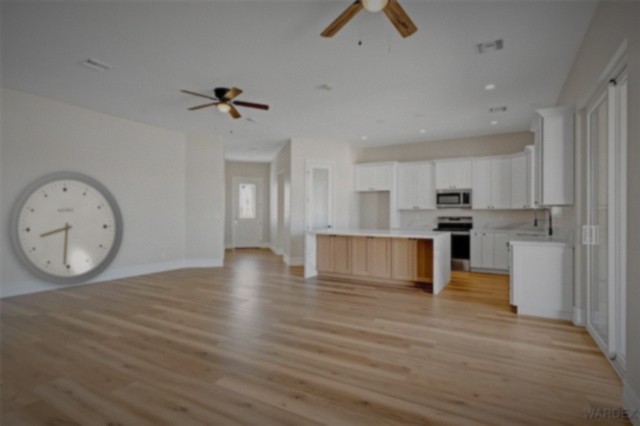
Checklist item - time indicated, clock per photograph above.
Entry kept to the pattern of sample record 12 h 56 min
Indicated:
8 h 31 min
